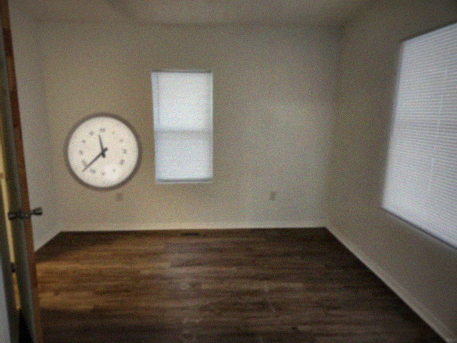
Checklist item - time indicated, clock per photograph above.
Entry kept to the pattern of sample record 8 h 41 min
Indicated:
11 h 38 min
